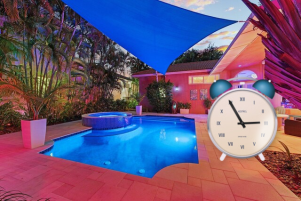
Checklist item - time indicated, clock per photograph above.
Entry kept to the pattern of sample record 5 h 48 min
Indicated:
2 h 55 min
